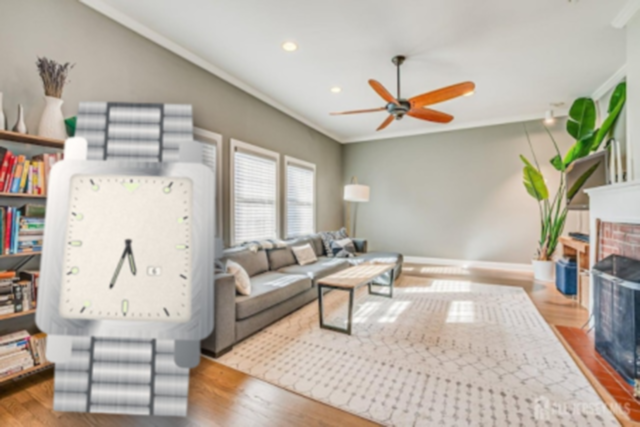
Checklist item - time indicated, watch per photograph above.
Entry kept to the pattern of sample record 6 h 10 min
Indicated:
5 h 33 min
